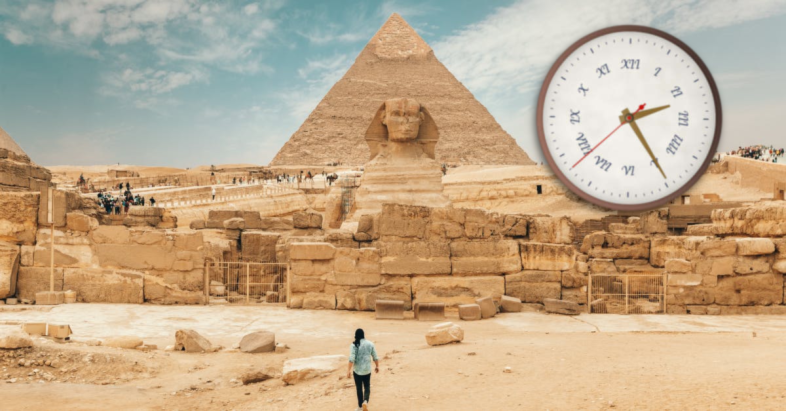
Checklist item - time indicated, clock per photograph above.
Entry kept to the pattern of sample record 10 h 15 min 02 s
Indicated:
2 h 24 min 38 s
